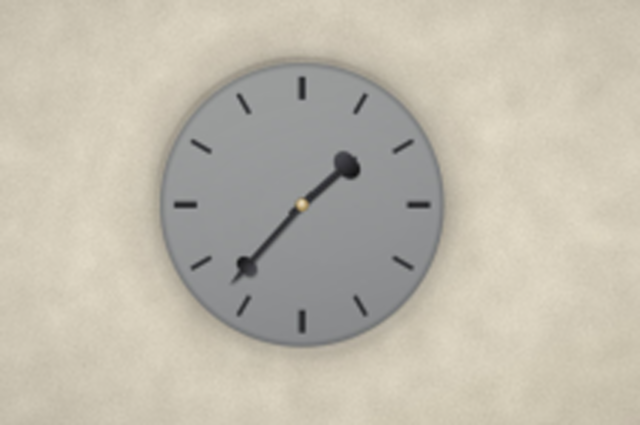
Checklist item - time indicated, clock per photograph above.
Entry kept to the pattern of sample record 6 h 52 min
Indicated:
1 h 37 min
